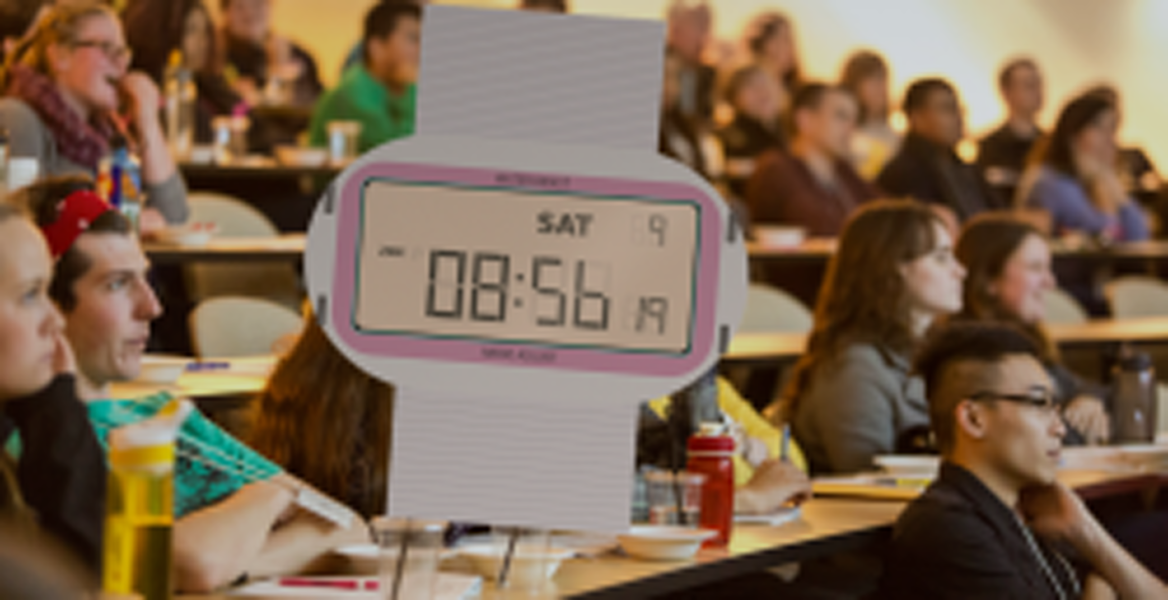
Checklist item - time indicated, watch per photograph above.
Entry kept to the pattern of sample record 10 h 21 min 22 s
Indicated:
8 h 56 min 19 s
